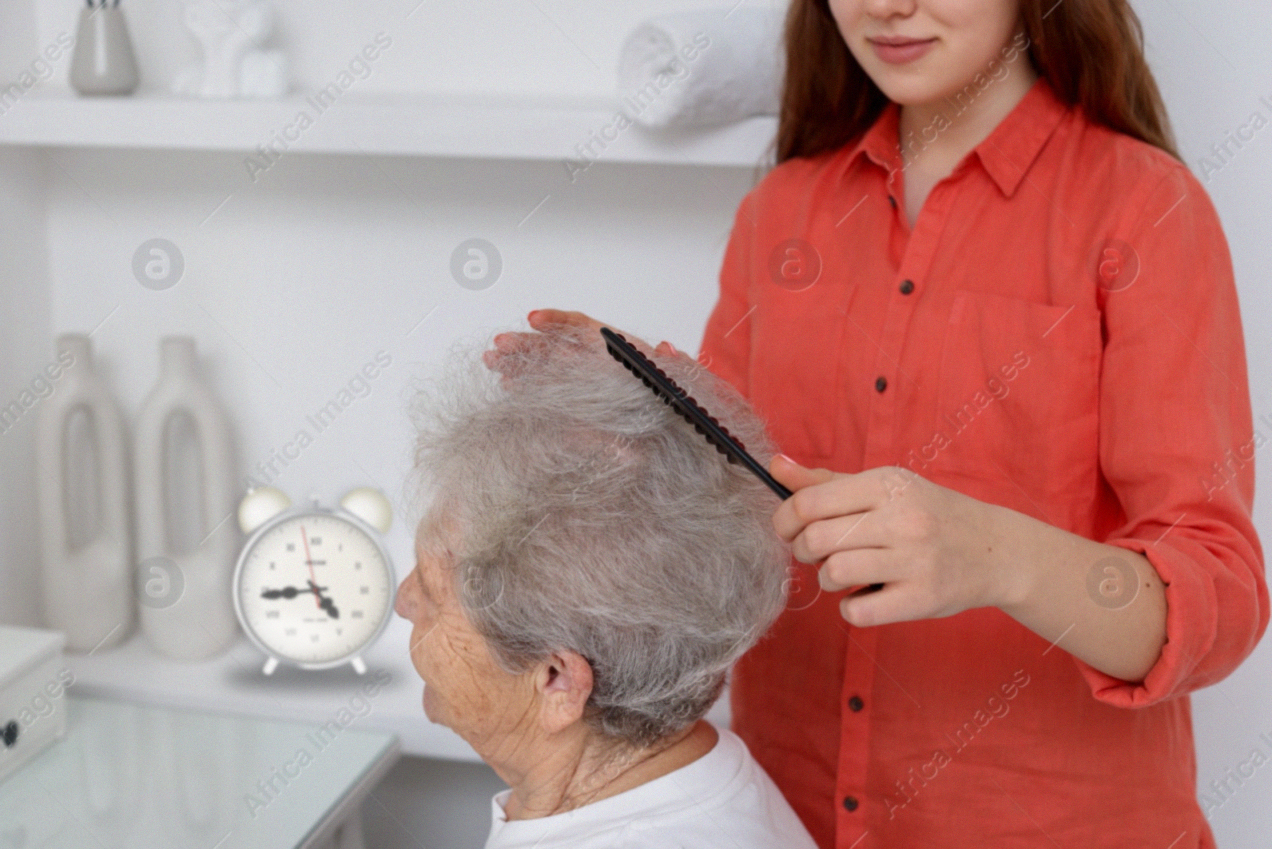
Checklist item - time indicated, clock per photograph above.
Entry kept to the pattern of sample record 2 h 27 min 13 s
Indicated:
4 h 43 min 58 s
